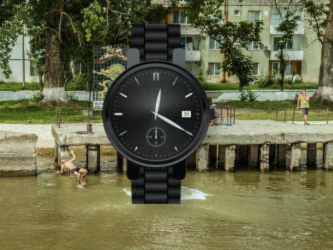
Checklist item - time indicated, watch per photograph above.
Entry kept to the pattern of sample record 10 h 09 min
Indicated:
12 h 20 min
